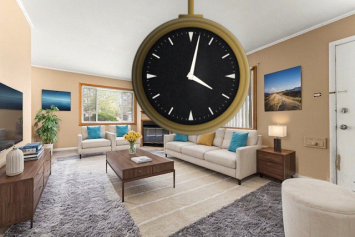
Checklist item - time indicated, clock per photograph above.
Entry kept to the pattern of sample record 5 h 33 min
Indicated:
4 h 02 min
